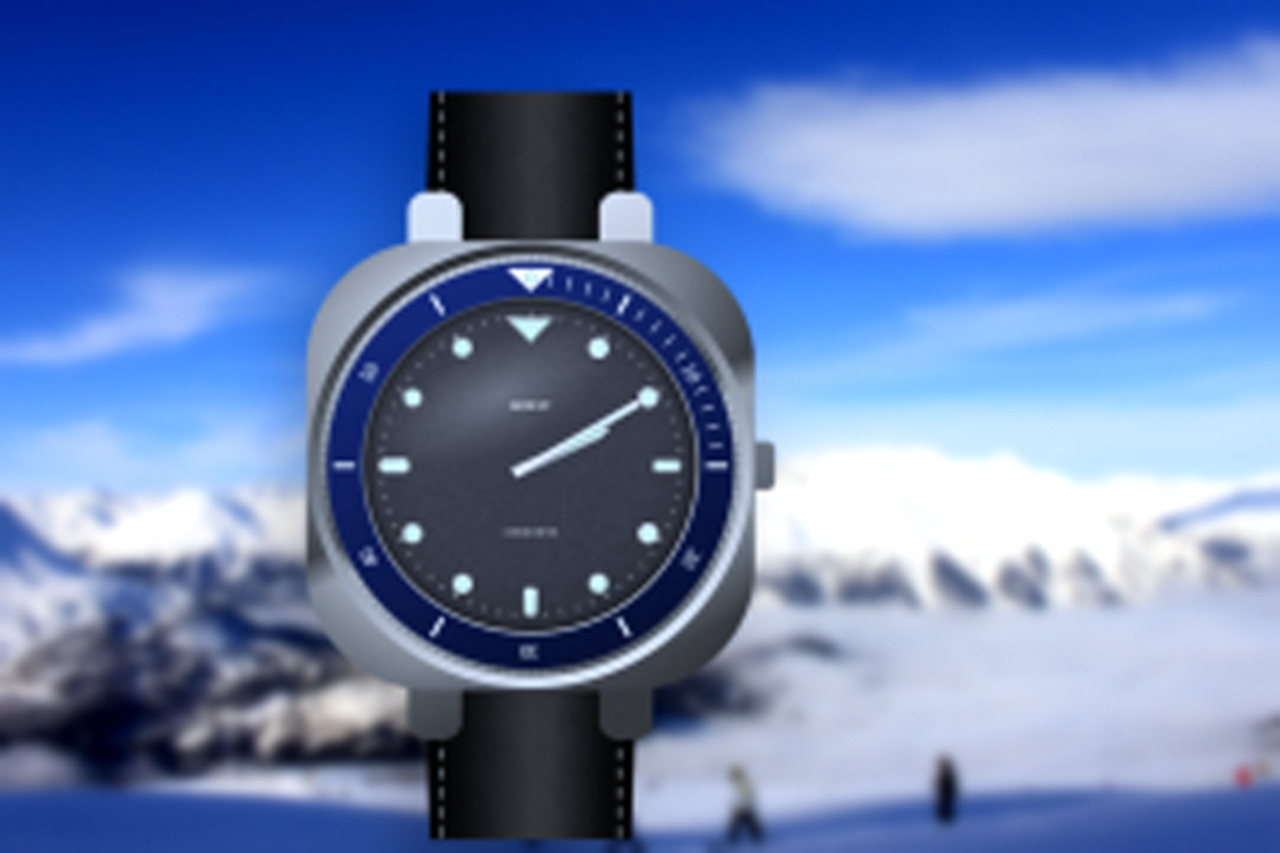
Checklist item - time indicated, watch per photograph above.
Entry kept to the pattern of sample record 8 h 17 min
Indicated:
2 h 10 min
